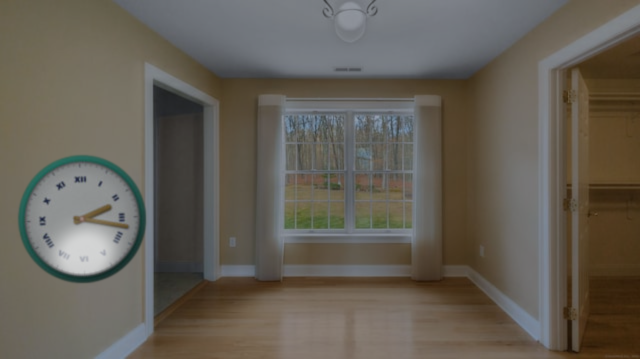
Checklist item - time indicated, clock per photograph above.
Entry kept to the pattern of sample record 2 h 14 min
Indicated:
2 h 17 min
